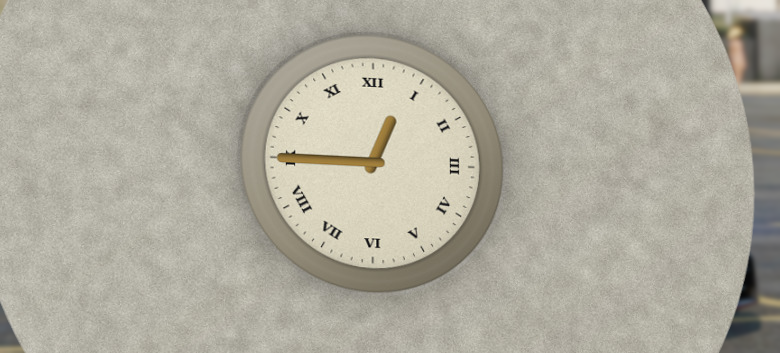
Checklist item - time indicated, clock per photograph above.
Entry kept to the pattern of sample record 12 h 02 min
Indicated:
12 h 45 min
